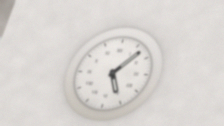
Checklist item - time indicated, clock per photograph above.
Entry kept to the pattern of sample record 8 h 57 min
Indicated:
5 h 07 min
